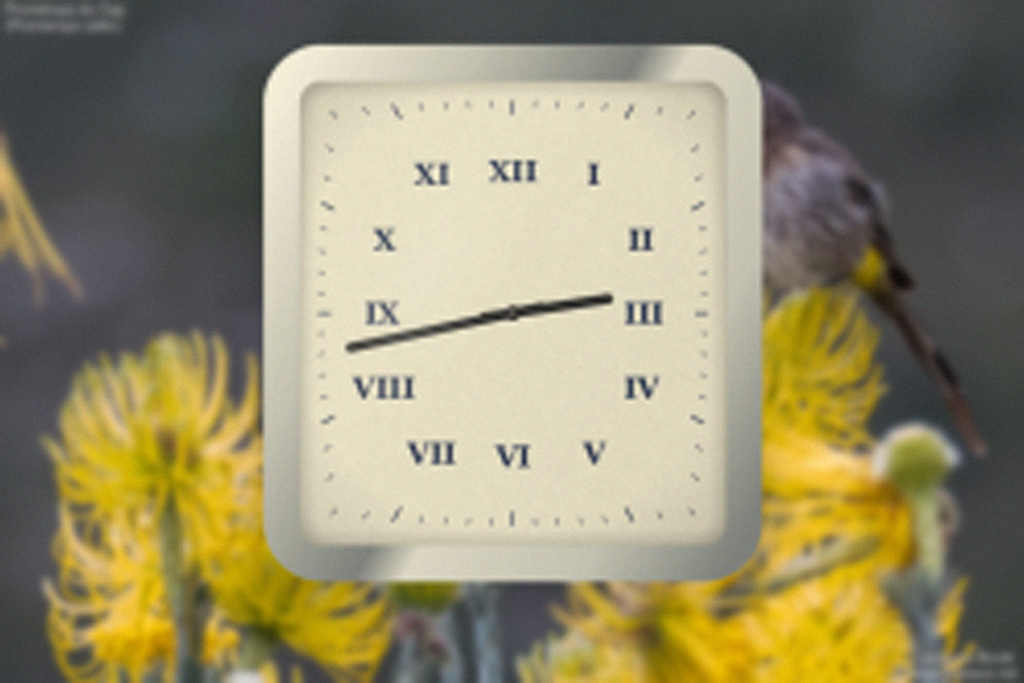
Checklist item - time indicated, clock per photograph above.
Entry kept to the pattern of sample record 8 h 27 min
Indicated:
2 h 43 min
